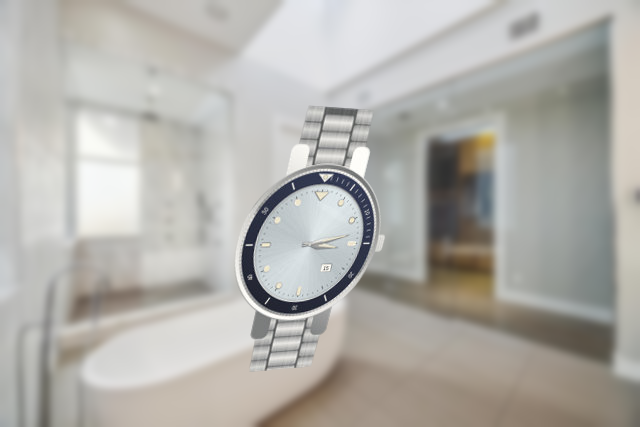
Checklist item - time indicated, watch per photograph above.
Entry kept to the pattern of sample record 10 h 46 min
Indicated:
3 h 13 min
